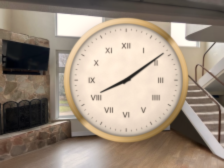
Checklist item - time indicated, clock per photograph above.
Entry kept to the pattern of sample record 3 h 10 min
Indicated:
8 h 09 min
